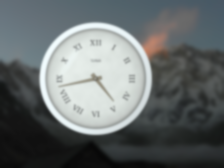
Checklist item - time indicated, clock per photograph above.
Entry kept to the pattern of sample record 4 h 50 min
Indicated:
4 h 43 min
